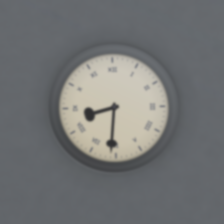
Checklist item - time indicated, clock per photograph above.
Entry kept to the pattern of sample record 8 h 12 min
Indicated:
8 h 31 min
